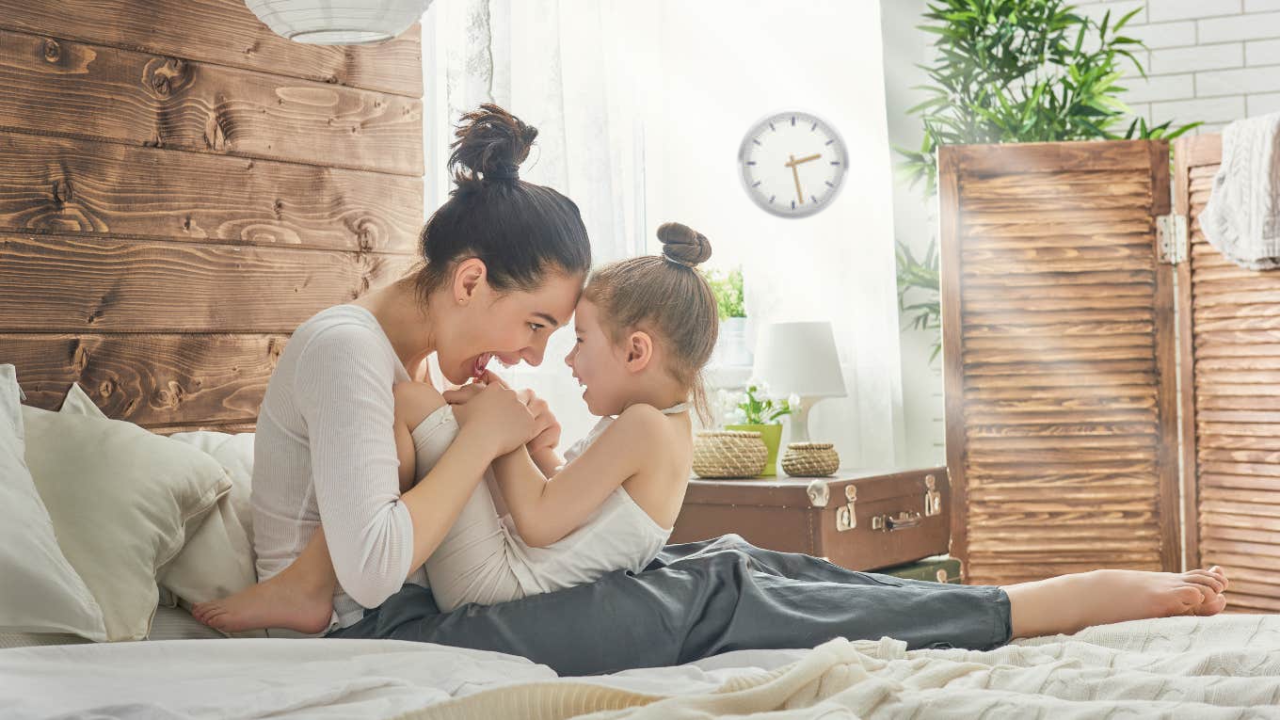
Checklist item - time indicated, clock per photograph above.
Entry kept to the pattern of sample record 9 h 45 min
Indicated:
2 h 28 min
